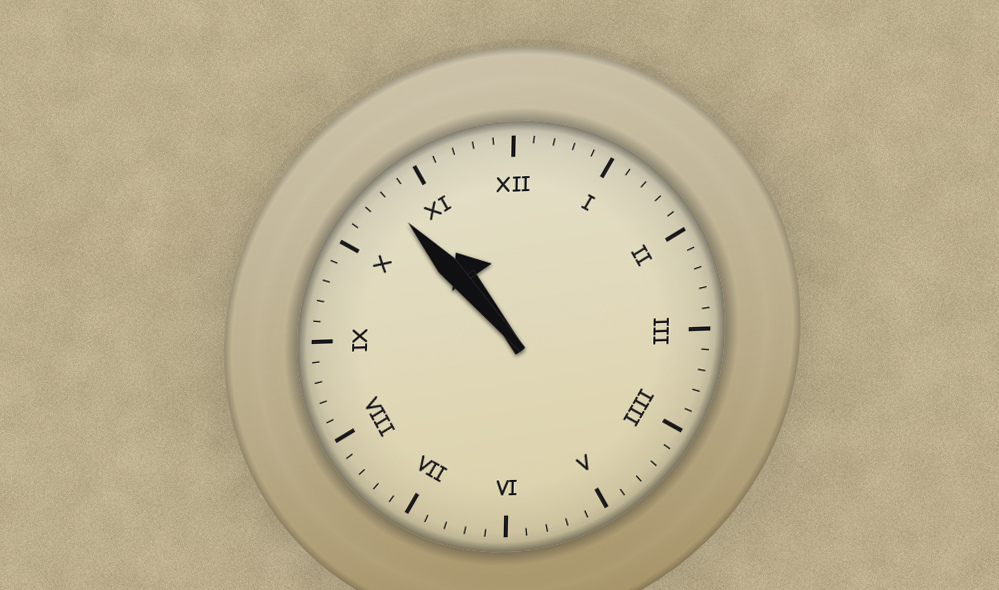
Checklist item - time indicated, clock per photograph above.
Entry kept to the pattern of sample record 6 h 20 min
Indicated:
10 h 53 min
